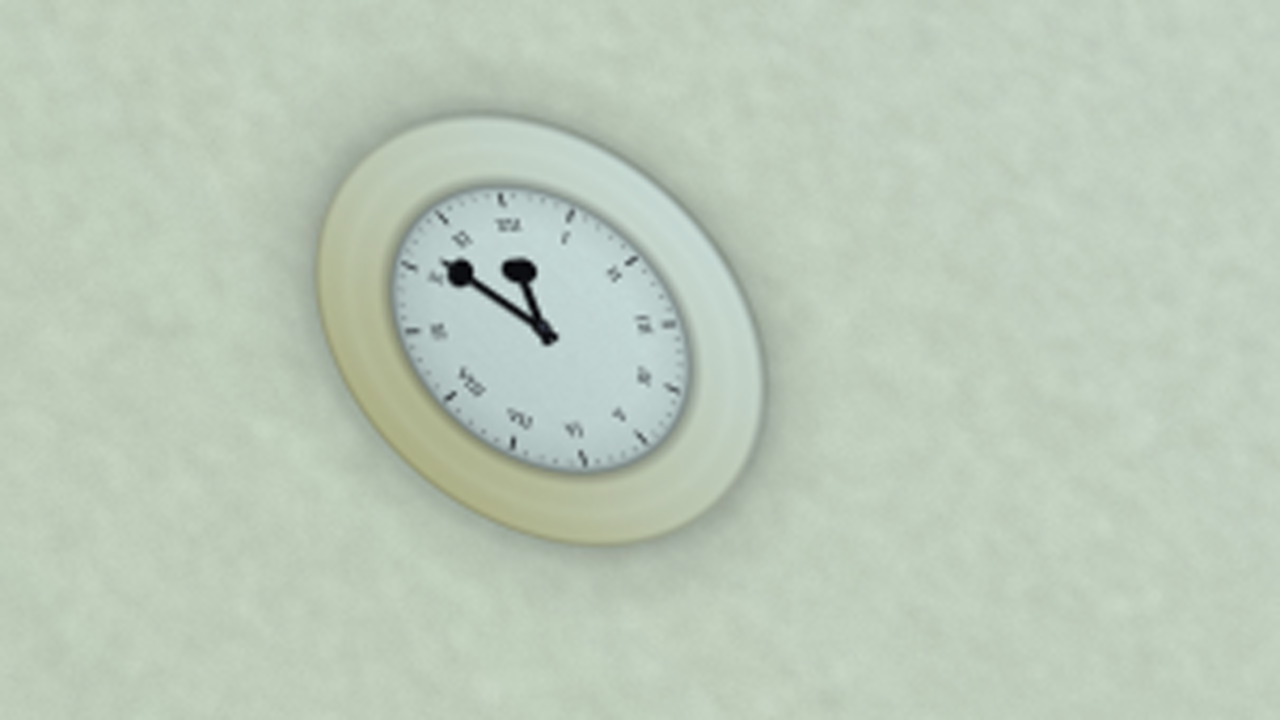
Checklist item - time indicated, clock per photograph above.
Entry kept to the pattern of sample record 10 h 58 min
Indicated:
11 h 52 min
